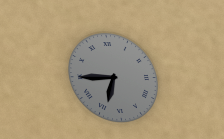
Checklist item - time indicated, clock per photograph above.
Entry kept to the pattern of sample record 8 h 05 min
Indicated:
6 h 45 min
